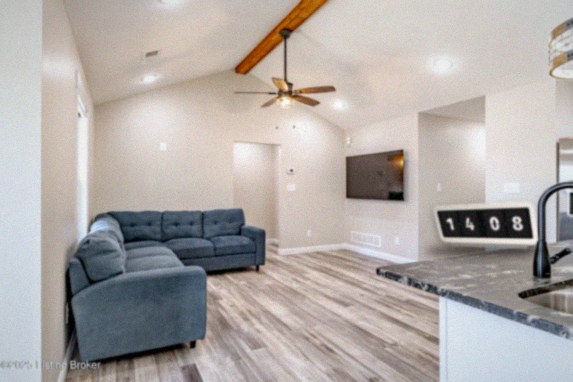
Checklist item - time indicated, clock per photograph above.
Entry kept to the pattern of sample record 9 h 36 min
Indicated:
14 h 08 min
